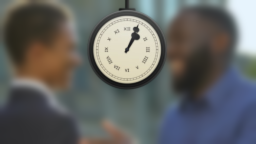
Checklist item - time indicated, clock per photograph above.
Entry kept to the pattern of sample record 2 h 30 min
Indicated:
1 h 04 min
